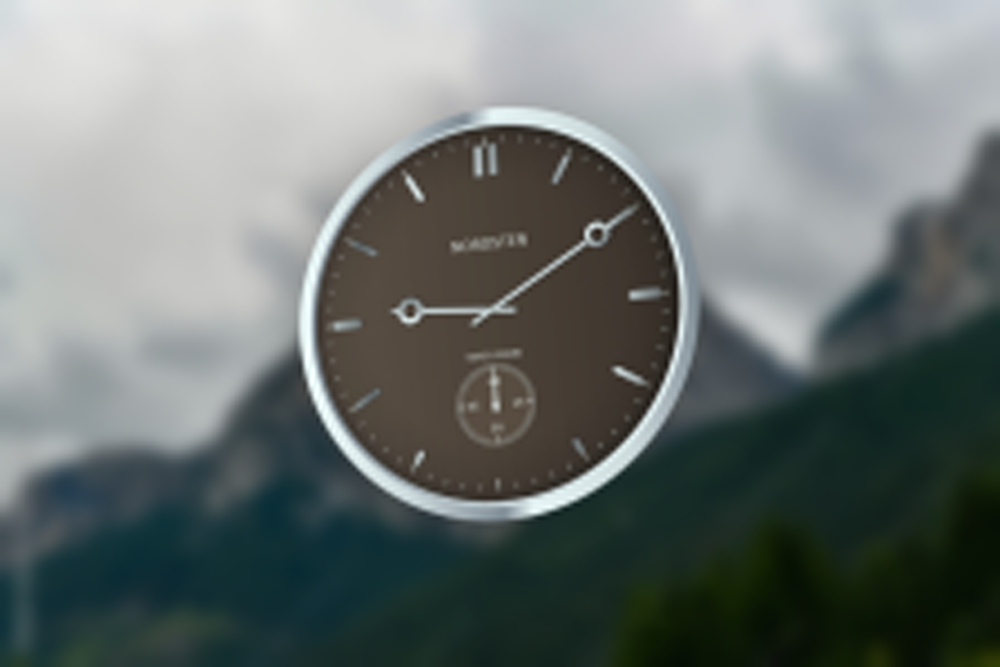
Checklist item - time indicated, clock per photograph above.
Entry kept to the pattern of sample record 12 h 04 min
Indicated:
9 h 10 min
